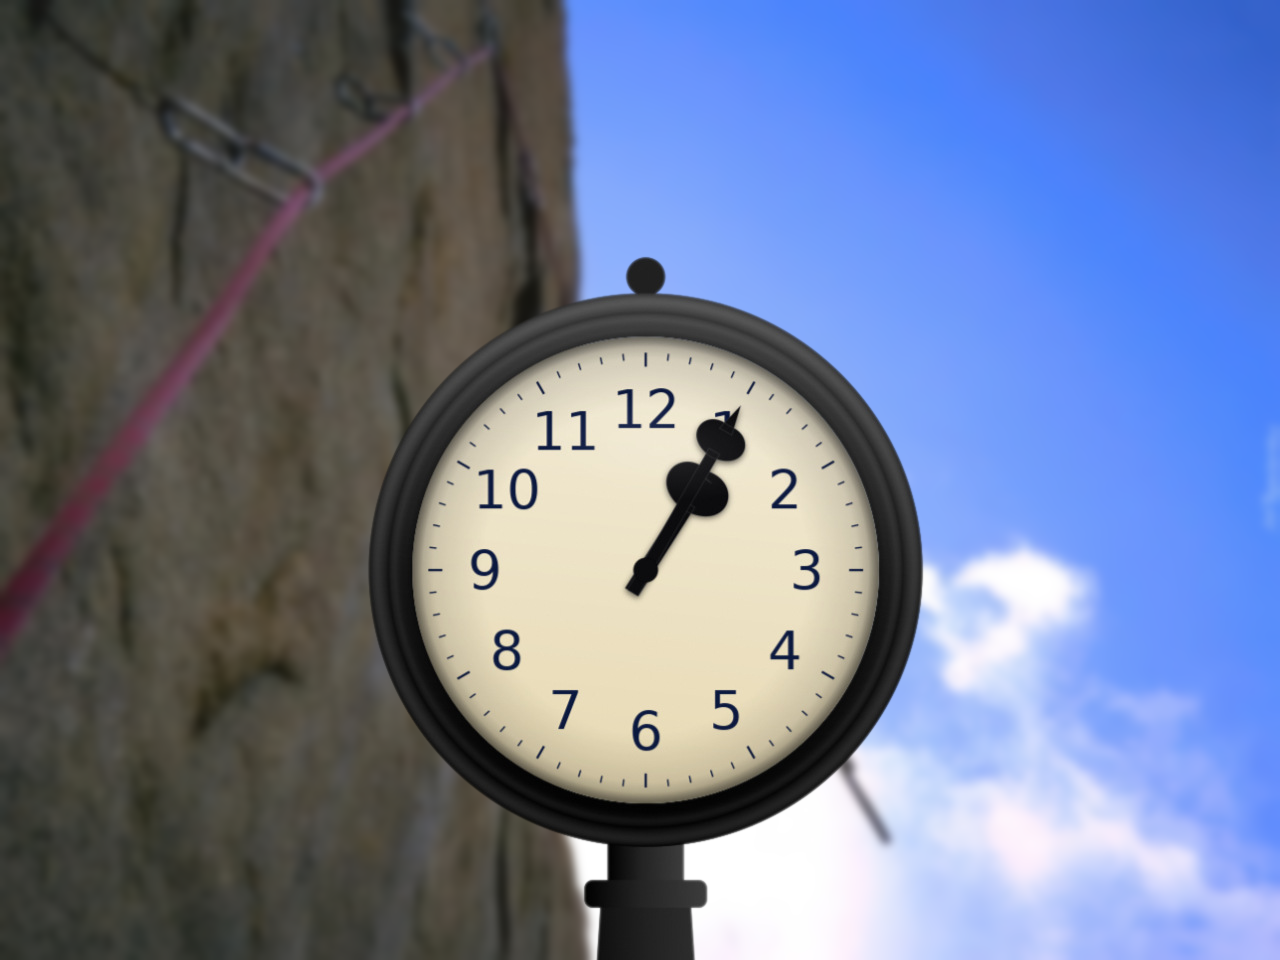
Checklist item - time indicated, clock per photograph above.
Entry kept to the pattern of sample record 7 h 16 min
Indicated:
1 h 05 min
